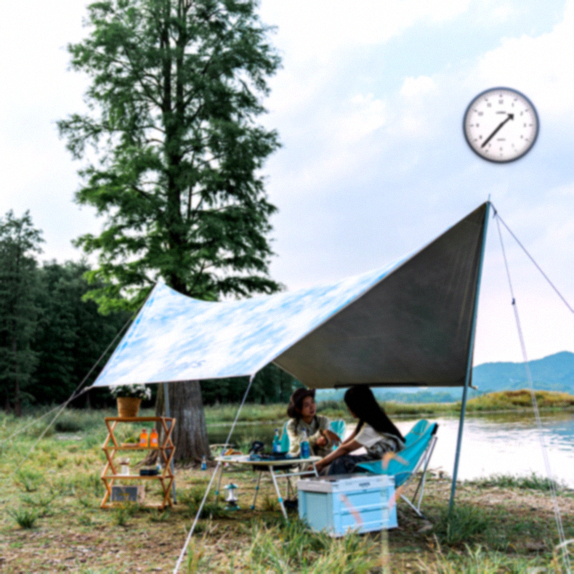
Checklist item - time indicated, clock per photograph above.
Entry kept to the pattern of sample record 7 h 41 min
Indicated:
1 h 37 min
